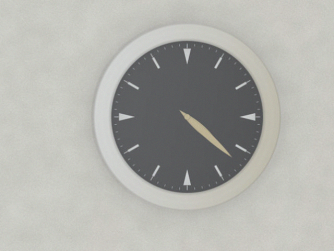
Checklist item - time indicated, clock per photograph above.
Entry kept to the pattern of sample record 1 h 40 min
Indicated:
4 h 22 min
